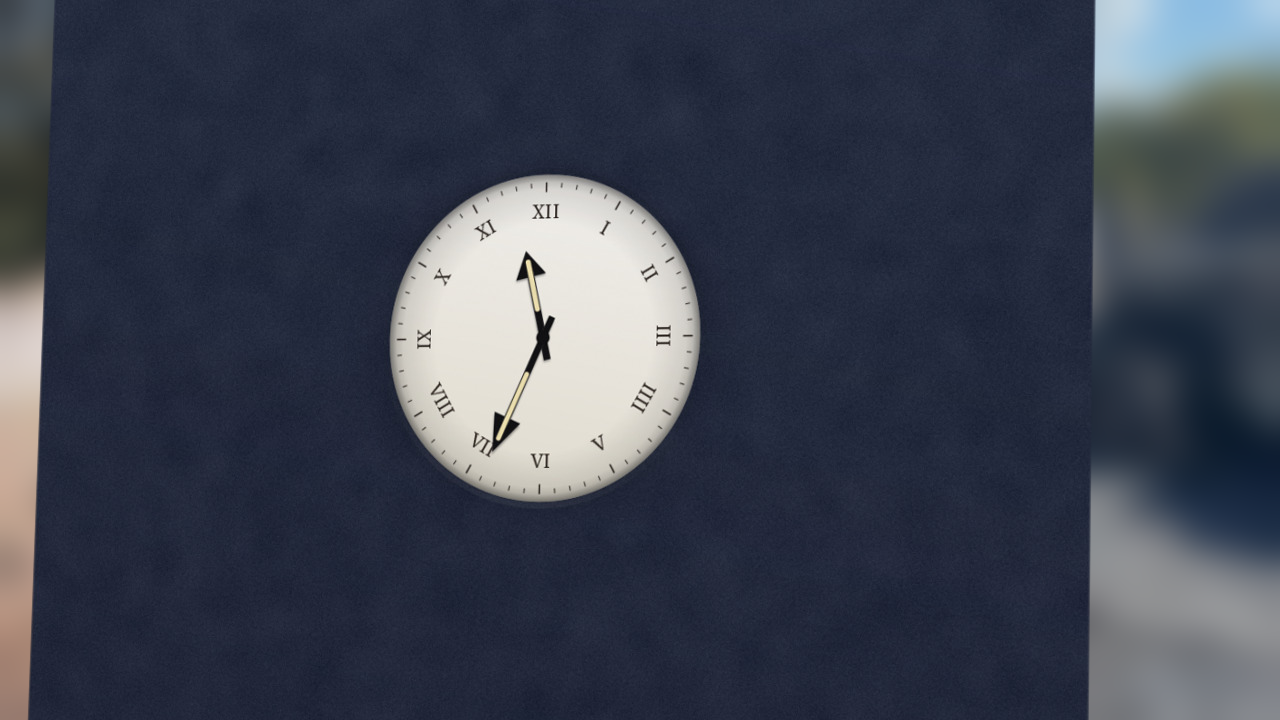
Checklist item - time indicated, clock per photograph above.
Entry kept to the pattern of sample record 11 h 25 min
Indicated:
11 h 34 min
